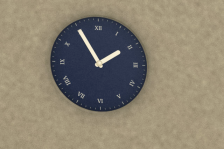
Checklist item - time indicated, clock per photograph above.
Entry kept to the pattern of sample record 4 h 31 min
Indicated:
1 h 55 min
